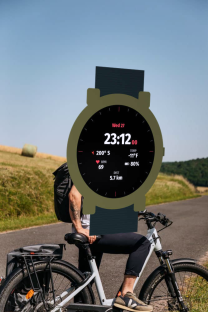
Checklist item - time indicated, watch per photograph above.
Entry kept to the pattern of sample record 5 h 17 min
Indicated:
23 h 12 min
